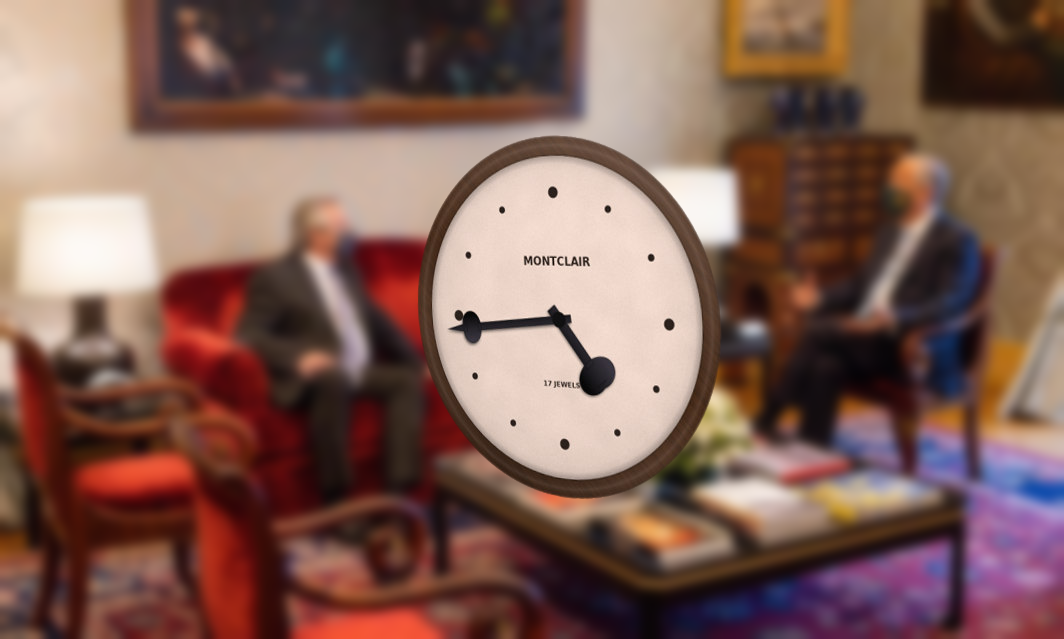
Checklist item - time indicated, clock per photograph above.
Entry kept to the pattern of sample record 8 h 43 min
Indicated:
4 h 44 min
